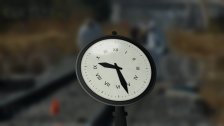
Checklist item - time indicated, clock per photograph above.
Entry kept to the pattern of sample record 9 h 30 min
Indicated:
9 h 27 min
